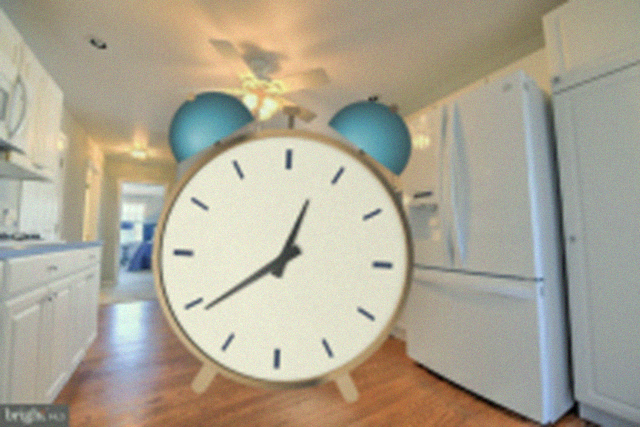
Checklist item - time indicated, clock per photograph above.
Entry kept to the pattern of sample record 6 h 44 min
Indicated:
12 h 39 min
